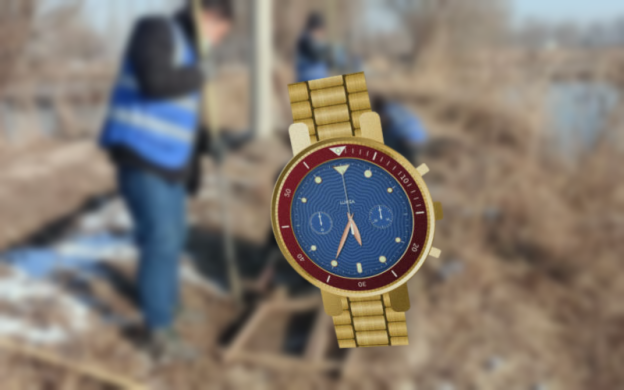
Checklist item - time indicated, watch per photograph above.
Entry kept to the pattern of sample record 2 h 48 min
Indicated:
5 h 35 min
